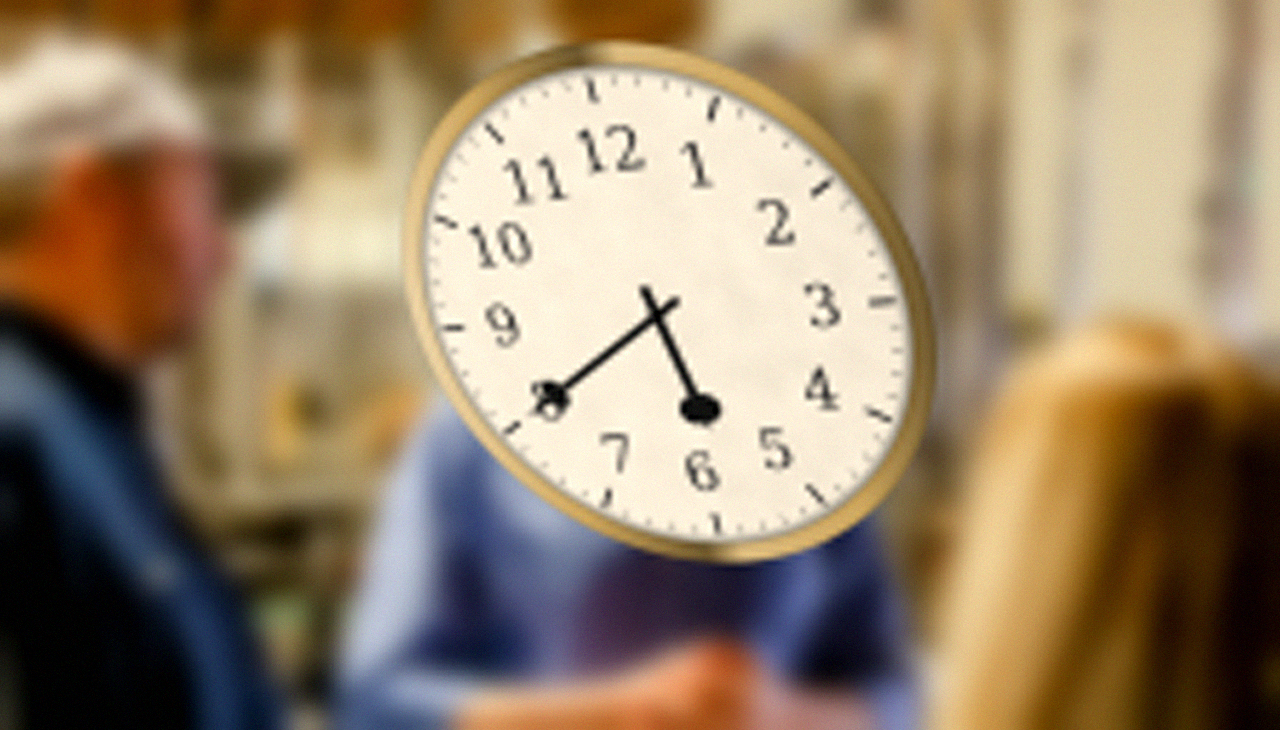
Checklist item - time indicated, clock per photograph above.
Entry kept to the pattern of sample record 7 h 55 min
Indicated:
5 h 40 min
